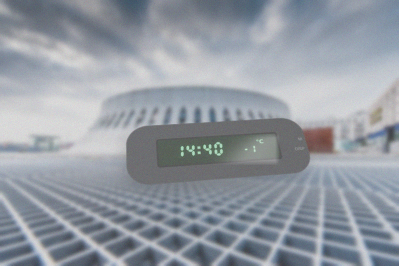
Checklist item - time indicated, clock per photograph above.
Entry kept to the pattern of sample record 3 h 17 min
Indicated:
14 h 40 min
